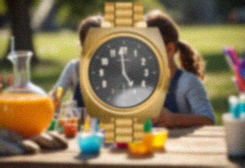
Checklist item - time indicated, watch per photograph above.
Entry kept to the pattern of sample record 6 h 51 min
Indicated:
4 h 59 min
